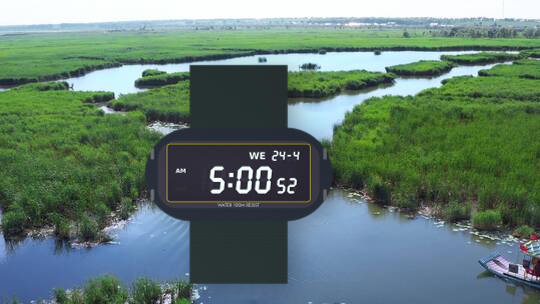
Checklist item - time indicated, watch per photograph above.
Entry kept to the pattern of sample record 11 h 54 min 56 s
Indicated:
5 h 00 min 52 s
